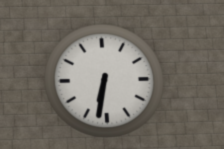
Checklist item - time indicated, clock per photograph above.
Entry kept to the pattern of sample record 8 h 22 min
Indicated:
6 h 32 min
